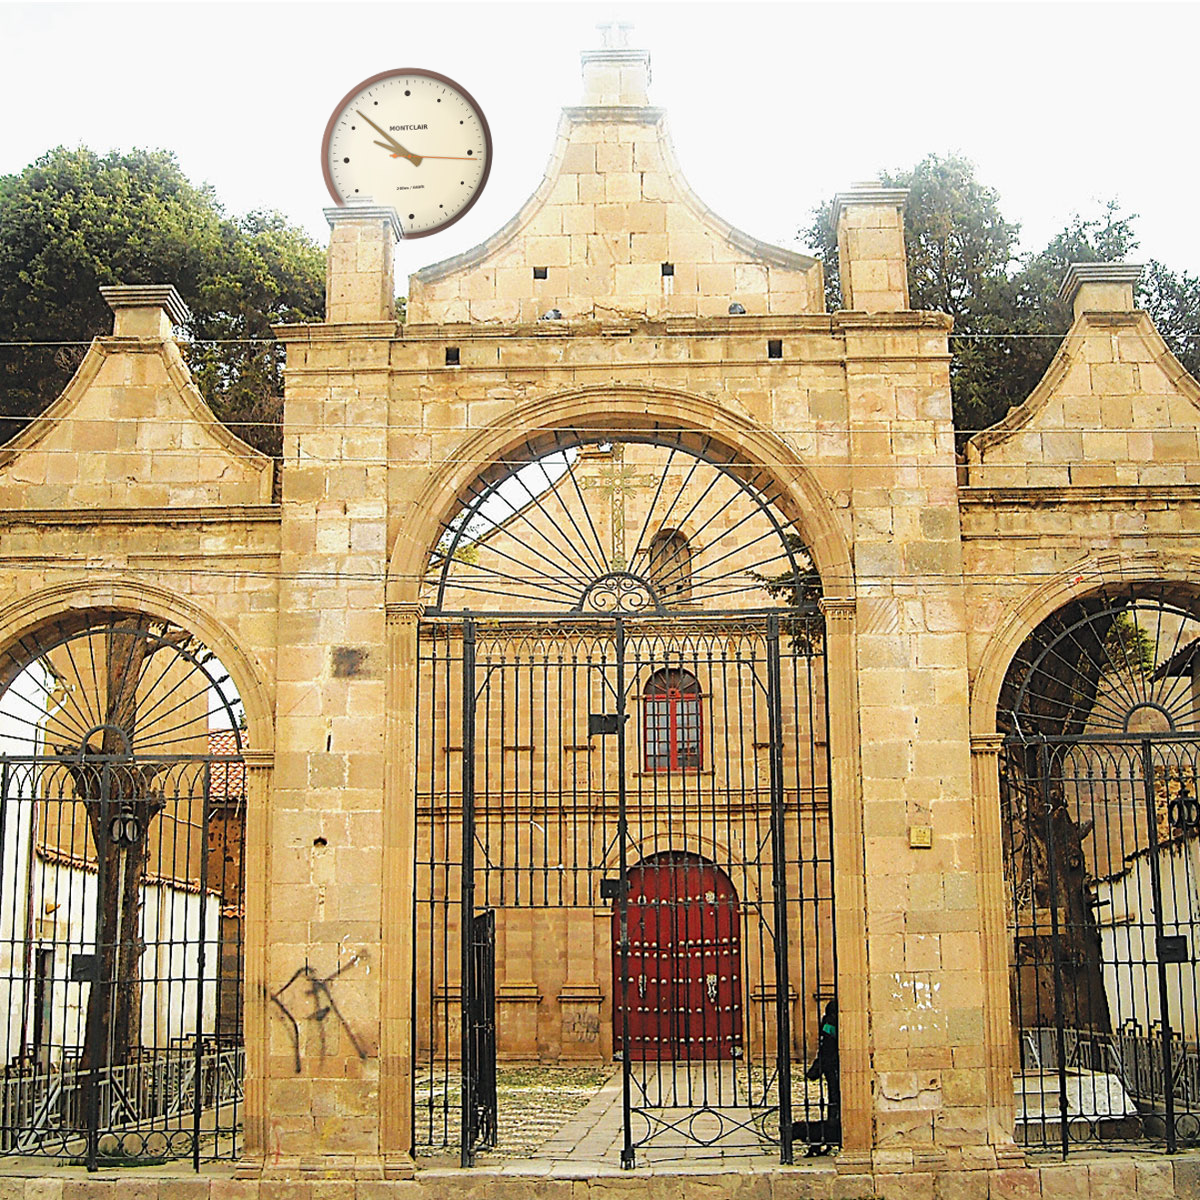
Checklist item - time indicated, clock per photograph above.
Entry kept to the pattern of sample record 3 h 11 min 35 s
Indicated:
9 h 52 min 16 s
